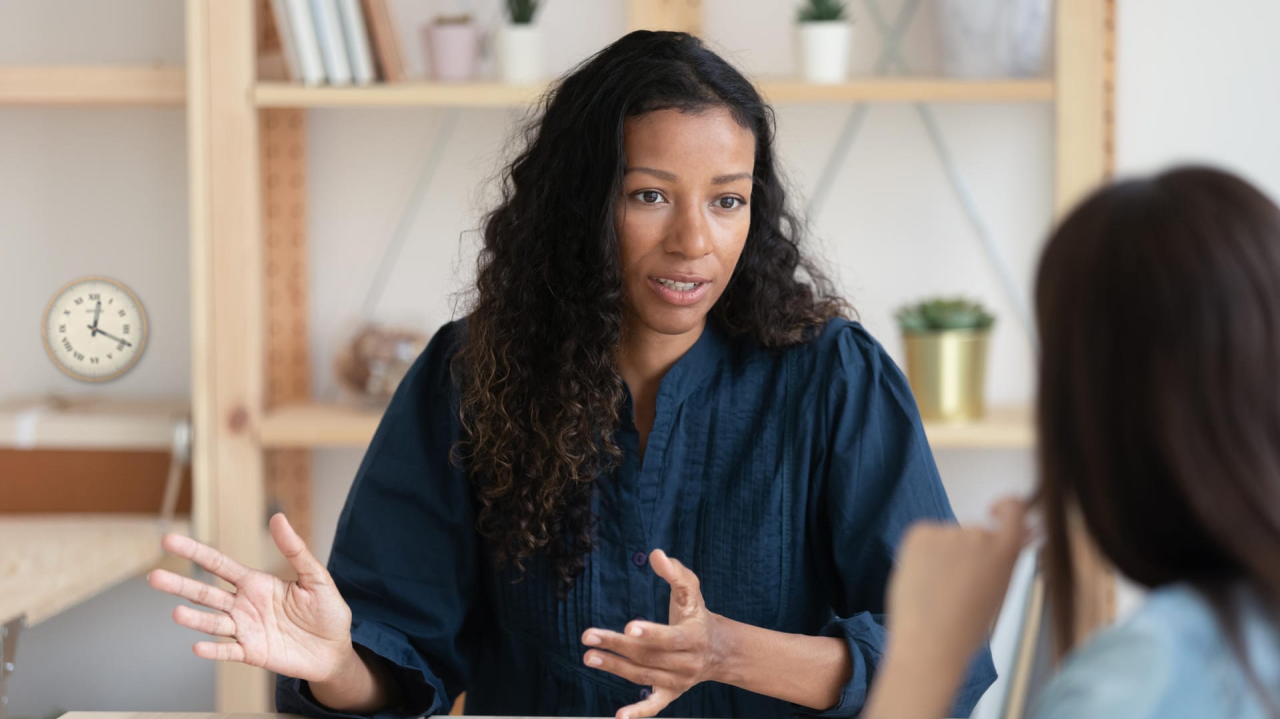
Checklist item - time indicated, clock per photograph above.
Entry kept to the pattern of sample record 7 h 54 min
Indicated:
12 h 19 min
